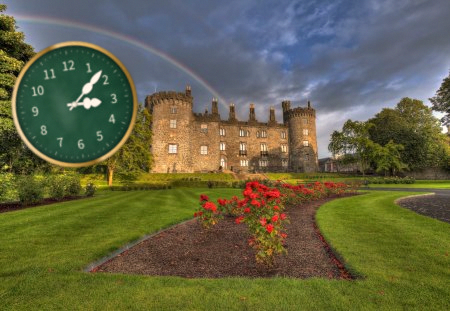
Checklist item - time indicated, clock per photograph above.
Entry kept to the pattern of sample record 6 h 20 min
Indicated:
3 h 08 min
